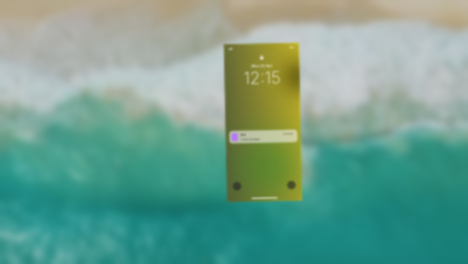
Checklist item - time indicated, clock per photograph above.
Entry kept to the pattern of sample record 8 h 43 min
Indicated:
12 h 15 min
